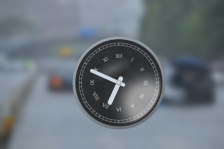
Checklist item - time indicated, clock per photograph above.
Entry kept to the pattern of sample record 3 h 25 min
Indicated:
6 h 49 min
